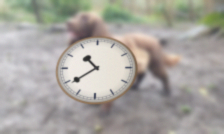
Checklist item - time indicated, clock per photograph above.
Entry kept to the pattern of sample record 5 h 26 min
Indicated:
10 h 39 min
